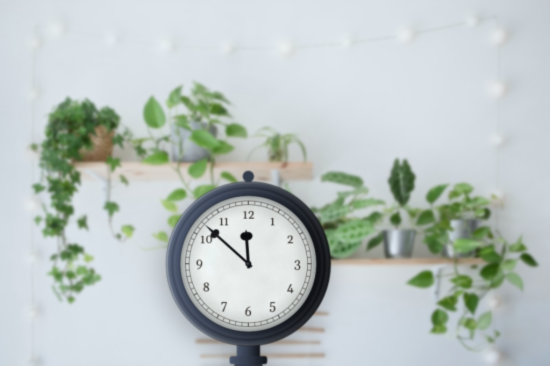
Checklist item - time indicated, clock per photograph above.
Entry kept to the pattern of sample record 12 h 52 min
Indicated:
11 h 52 min
